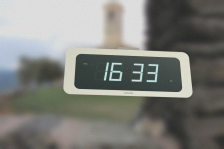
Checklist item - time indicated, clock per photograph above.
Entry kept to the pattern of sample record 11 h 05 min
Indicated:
16 h 33 min
